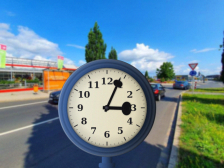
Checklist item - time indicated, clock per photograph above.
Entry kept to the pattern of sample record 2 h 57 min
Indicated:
3 h 04 min
